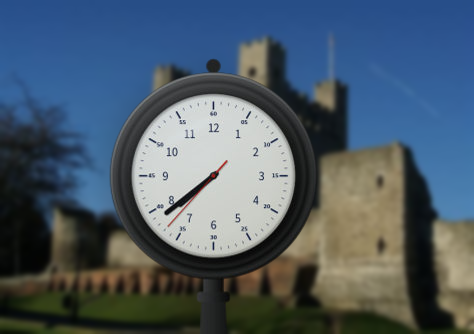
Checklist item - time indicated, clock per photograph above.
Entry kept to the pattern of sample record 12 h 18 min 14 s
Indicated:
7 h 38 min 37 s
